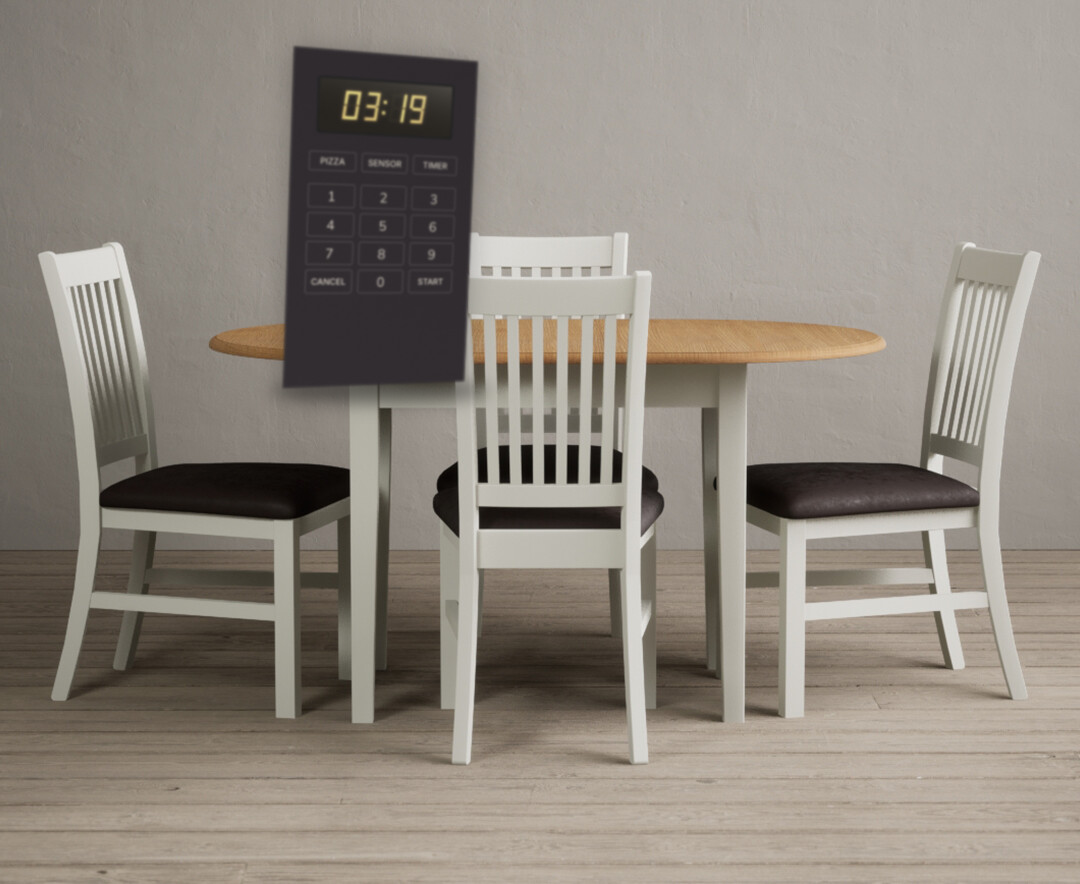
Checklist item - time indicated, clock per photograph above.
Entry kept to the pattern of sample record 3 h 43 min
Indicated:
3 h 19 min
